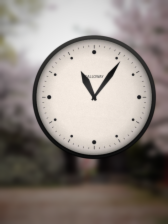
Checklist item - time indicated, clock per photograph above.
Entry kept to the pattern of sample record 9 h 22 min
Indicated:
11 h 06 min
